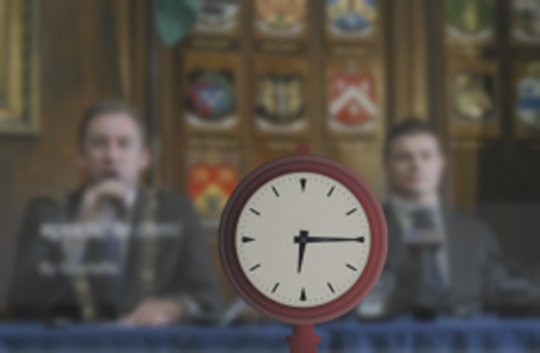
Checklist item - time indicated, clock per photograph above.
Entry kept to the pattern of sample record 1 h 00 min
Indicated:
6 h 15 min
